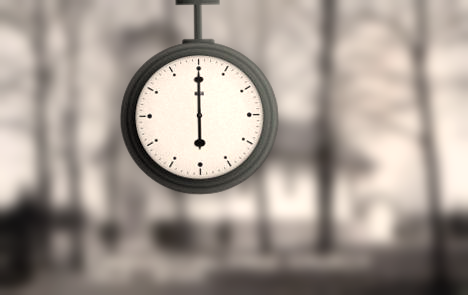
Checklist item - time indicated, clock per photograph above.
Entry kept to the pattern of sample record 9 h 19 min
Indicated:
6 h 00 min
